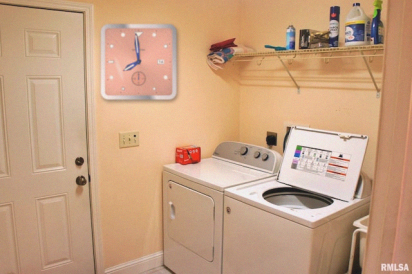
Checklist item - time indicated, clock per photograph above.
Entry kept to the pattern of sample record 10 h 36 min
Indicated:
7 h 59 min
